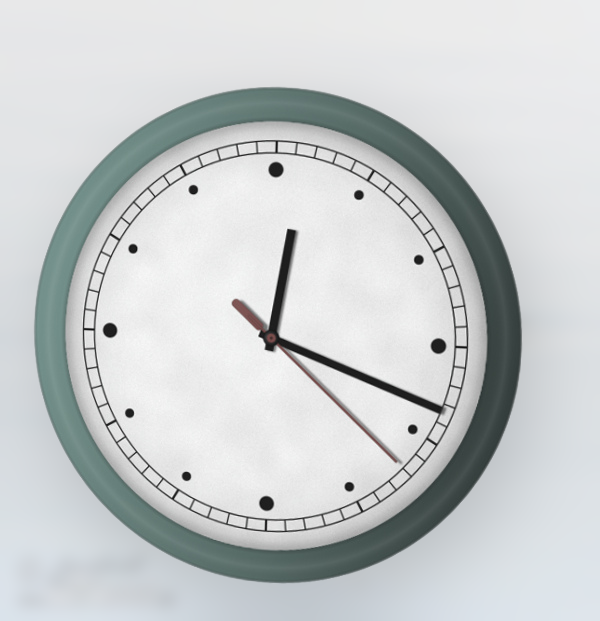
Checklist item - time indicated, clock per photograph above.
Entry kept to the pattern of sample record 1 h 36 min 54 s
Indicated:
12 h 18 min 22 s
